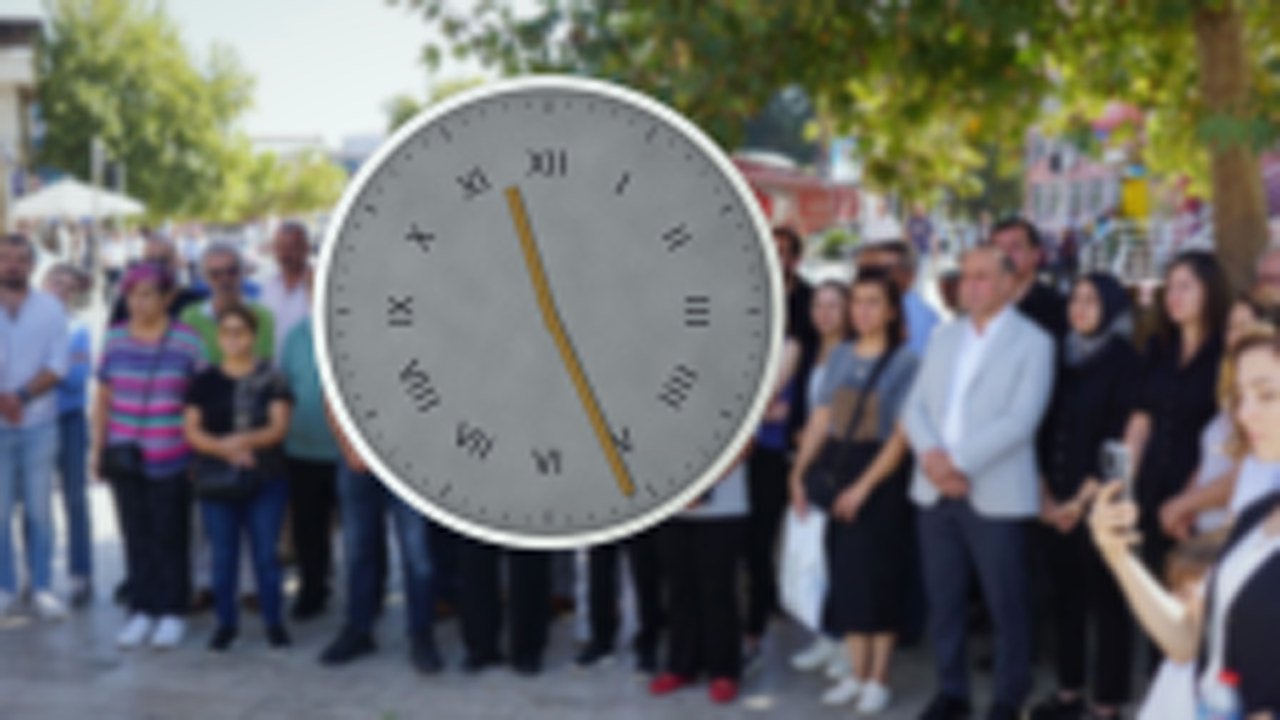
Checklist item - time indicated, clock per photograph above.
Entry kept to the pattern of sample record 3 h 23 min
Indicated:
11 h 26 min
